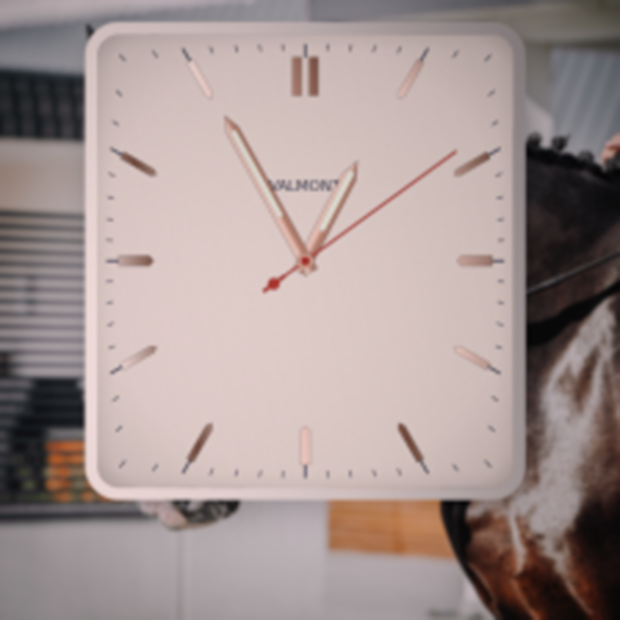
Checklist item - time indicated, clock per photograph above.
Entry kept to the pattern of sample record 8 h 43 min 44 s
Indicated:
12 h 55 min 09 s
